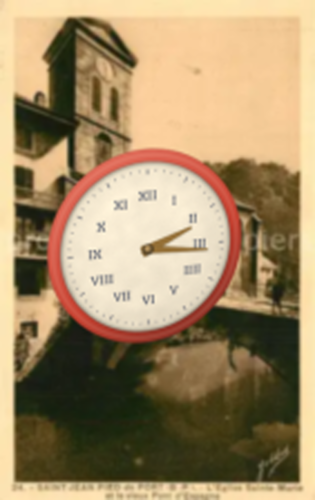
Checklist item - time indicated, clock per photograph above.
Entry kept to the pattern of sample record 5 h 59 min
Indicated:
2 h 16 min
